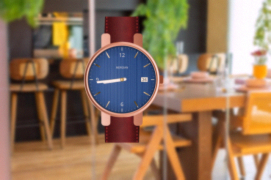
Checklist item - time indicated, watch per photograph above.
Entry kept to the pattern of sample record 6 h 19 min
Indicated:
8 h 44 min
